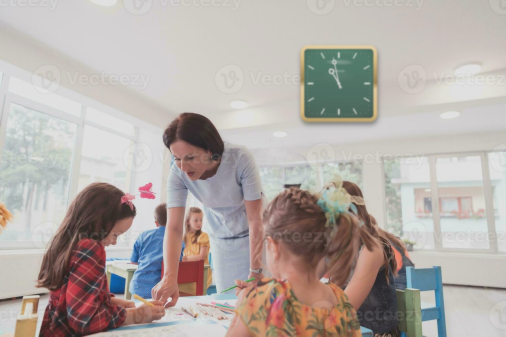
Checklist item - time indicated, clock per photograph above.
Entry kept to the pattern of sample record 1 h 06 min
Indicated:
10 h 58 min
